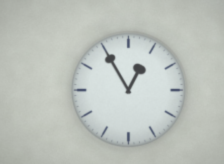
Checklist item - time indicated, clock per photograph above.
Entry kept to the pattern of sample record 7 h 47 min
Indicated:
12 h 55 min
